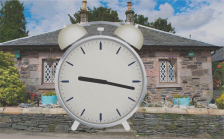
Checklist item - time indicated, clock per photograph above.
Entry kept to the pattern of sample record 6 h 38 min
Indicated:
9 h 17 min
